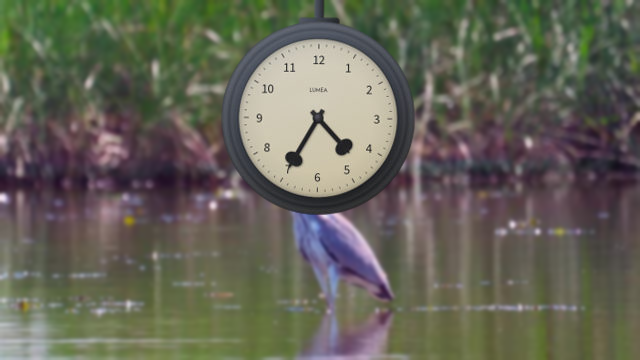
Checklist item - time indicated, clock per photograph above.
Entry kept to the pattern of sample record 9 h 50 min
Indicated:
4 h 35 min
